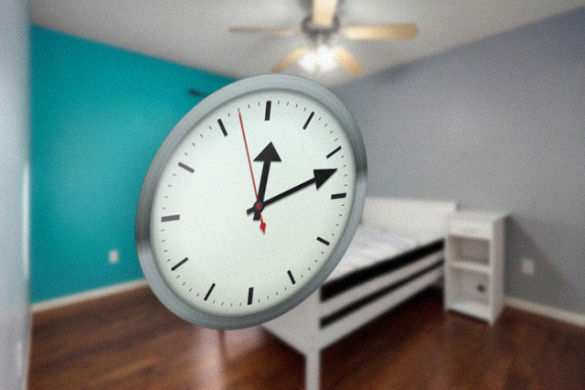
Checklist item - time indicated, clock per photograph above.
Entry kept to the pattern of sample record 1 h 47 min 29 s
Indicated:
12 h 11 min 57 s
